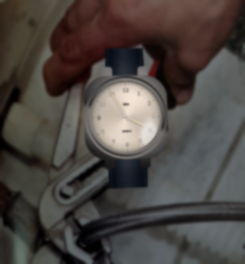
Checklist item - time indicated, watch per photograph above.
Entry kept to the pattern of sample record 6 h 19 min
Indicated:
3 h 55 min
